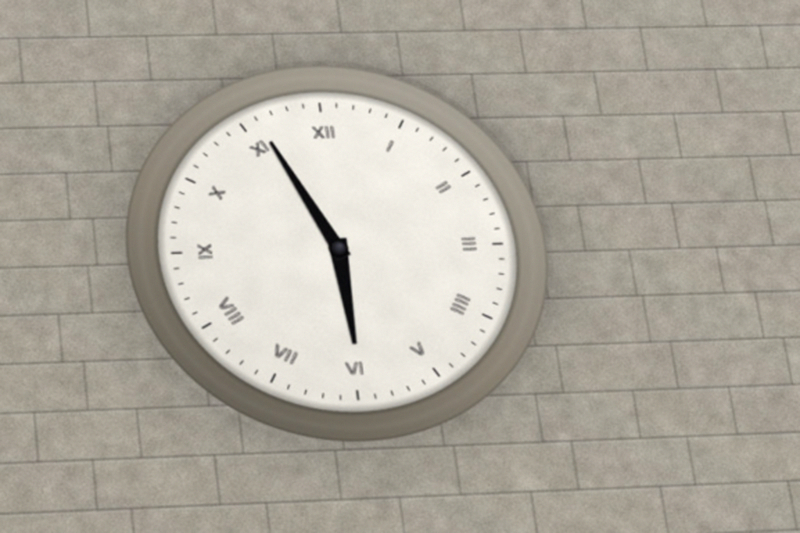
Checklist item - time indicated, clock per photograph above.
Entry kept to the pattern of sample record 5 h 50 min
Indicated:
5 h 56 min
